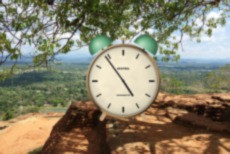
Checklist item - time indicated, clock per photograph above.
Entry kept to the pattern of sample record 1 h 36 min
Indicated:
4 h 54 min
